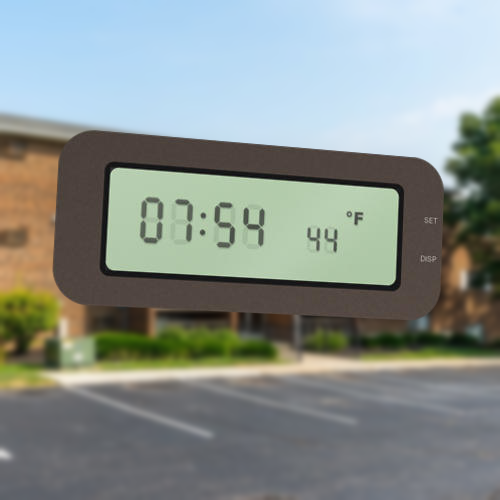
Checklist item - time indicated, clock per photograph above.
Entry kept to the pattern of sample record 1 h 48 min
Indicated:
7 h 54 min
